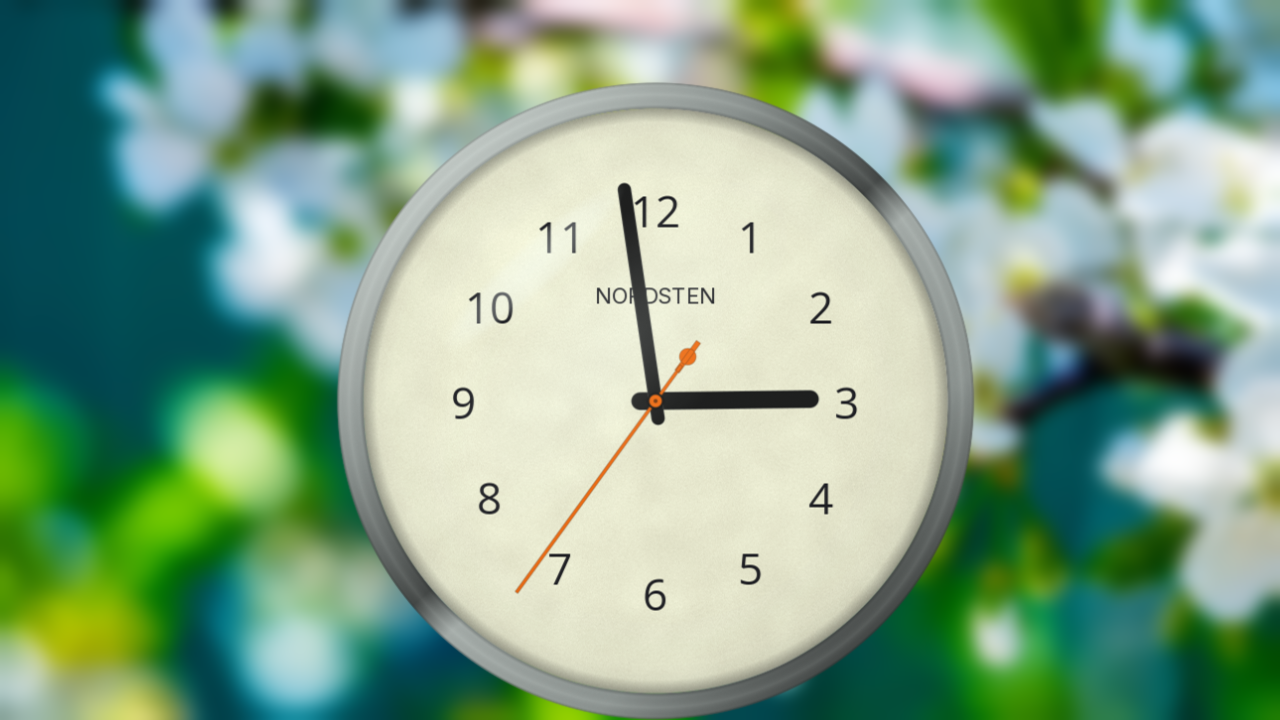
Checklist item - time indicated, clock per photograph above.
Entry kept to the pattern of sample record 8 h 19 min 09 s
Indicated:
2 h 58 min 36 s
